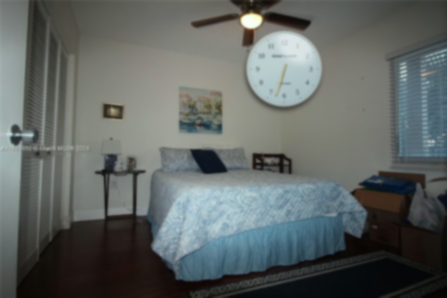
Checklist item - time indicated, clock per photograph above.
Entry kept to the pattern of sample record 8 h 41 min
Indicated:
6 h 33 min
